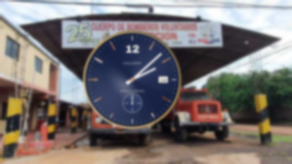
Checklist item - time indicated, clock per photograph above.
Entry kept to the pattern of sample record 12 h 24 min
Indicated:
2 h 08 min
